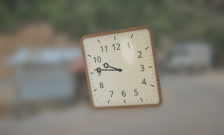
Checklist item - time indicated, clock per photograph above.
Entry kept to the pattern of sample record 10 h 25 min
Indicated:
9 h 46 min
